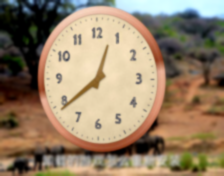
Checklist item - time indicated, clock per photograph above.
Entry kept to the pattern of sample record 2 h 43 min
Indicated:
12 h 39 min
